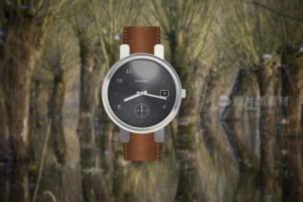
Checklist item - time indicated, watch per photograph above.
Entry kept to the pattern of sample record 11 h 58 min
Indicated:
8 h 17 min
